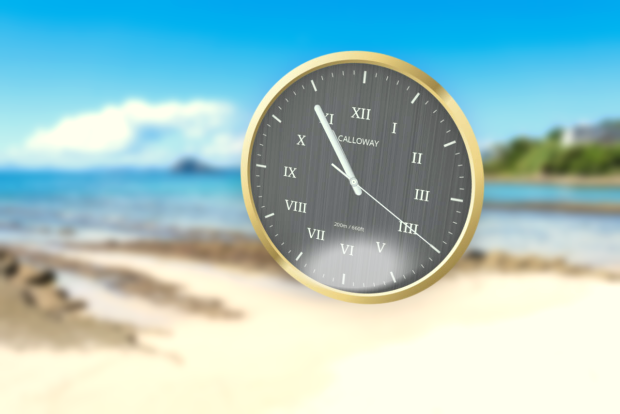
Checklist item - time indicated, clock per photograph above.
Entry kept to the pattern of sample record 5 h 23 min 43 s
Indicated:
10 h 54 min 20 s
